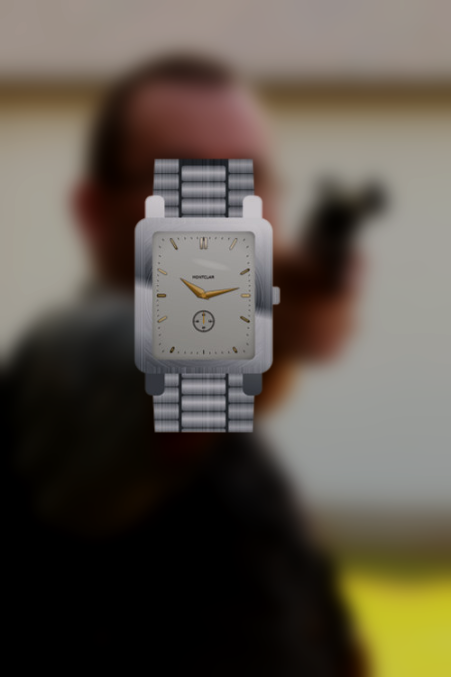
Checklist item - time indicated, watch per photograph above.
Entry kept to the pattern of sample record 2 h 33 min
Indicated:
10 h 13 min
